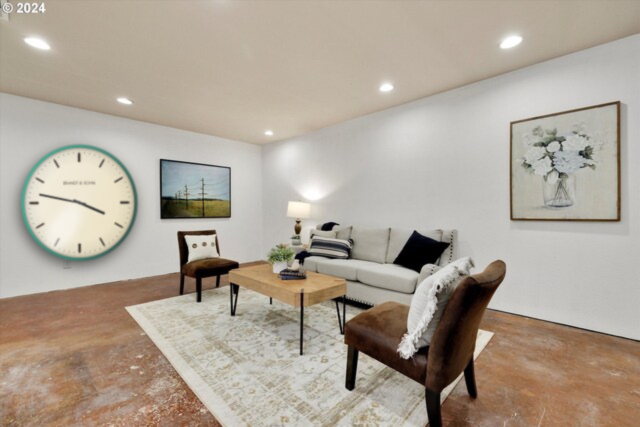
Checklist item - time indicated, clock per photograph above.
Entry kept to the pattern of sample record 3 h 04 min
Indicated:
3 h 47 min
